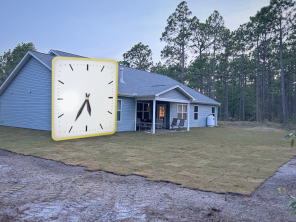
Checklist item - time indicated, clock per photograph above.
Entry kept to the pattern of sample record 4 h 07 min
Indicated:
5 h 35 min
